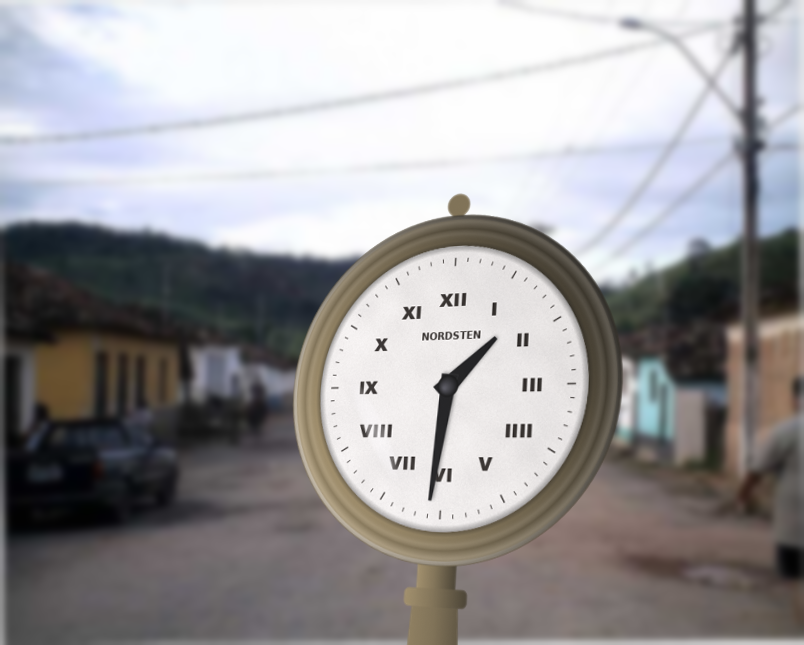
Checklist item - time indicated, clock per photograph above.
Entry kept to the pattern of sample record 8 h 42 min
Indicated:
1 h 31 min
